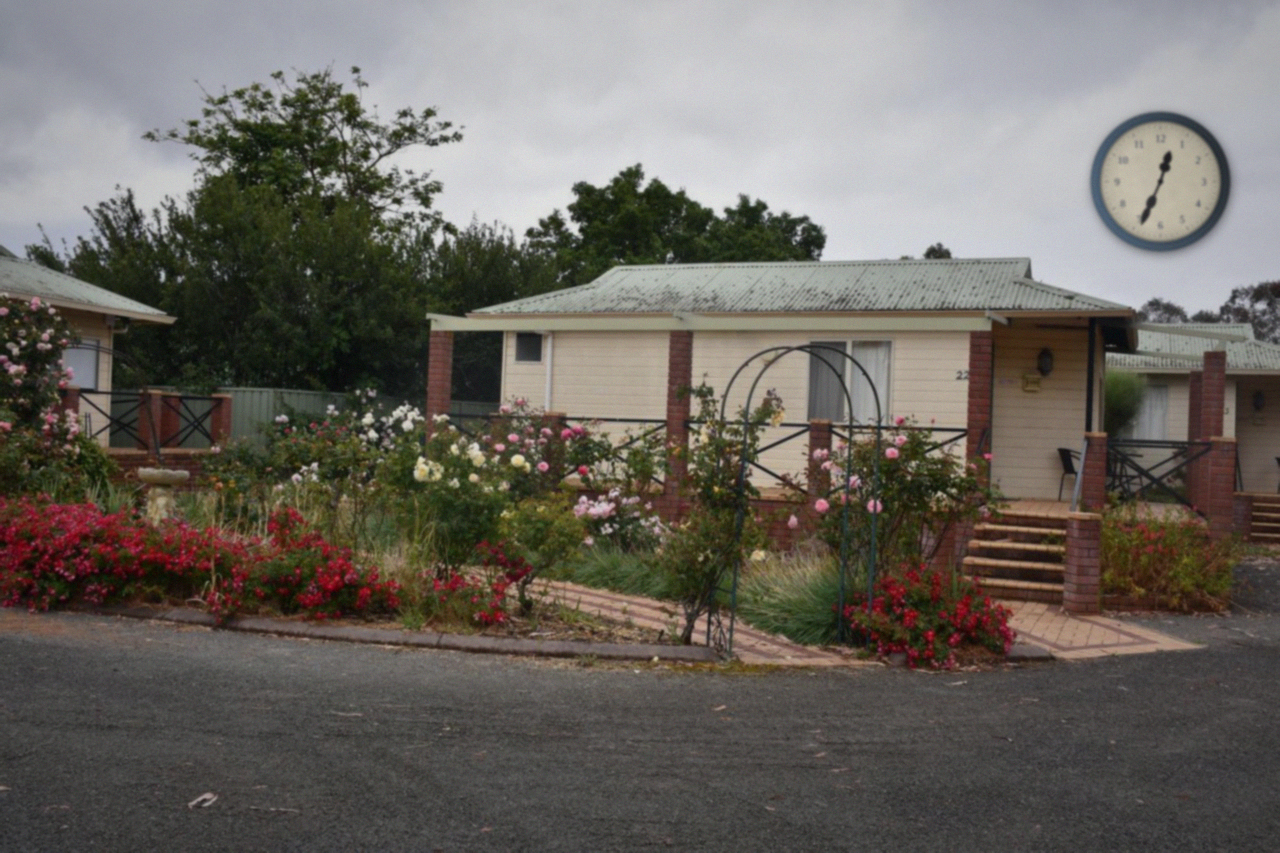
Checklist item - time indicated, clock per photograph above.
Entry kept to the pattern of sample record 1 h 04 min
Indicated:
12 h 34 min
